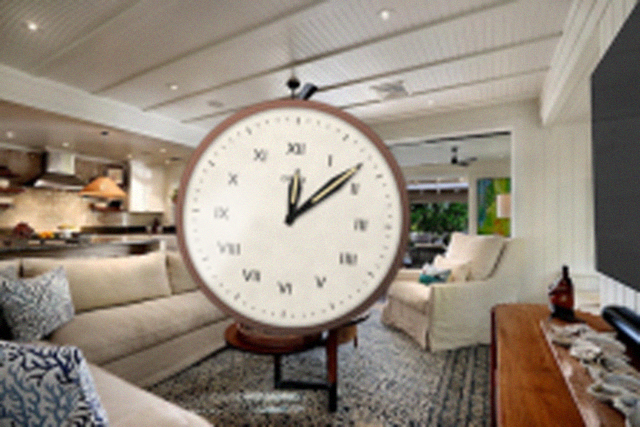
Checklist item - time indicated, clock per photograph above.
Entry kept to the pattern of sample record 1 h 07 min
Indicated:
12 h 08 min
